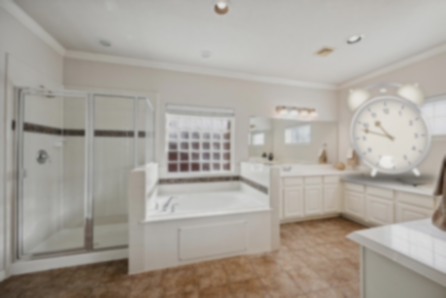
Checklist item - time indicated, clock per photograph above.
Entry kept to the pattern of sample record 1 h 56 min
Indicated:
10 h 48 min
